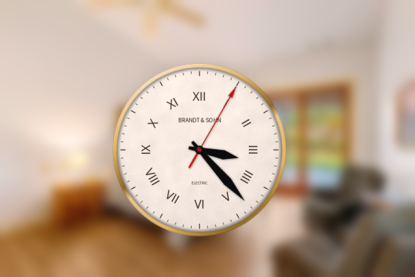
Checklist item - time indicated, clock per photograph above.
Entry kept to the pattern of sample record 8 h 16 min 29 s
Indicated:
3 h 23 min 05 s
